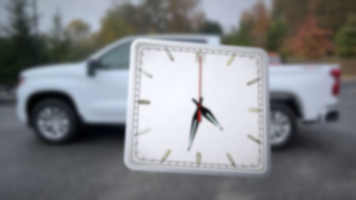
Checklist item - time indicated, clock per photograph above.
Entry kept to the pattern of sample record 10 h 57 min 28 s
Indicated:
4 h 32 min 00 s
